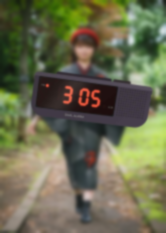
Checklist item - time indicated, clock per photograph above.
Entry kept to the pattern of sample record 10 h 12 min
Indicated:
3 h 05 min
